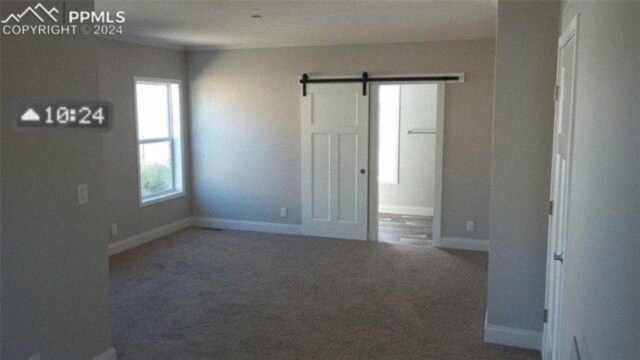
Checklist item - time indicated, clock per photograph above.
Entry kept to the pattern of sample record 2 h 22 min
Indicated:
10 h 24 min
